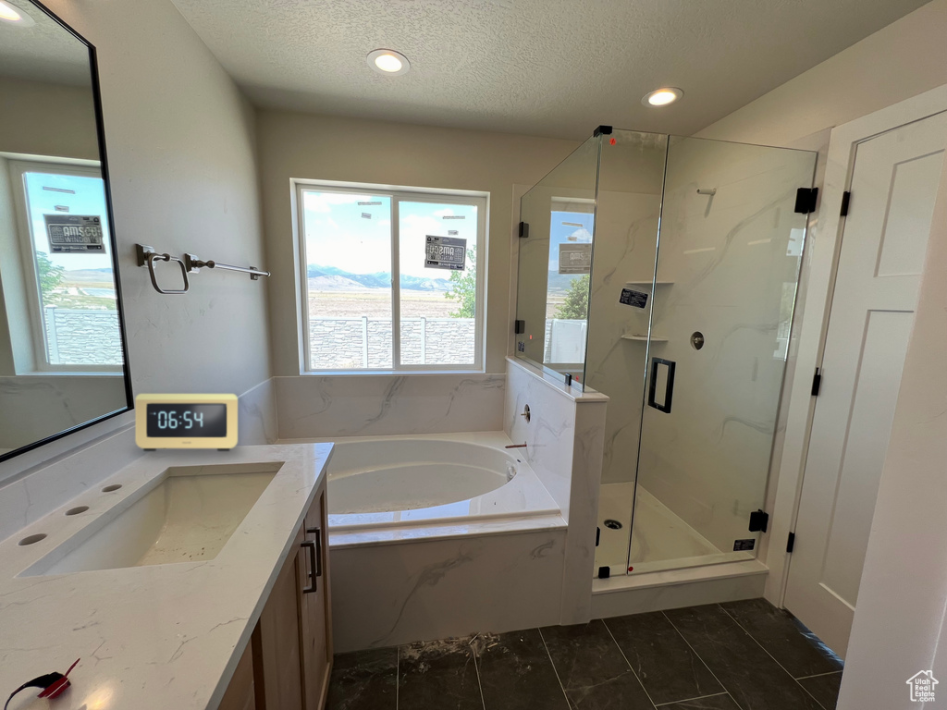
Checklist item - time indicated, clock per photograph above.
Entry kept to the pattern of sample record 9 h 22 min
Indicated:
6 h 54 min
